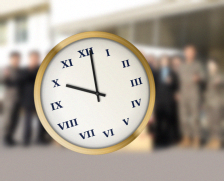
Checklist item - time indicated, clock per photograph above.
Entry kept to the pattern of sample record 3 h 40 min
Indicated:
10 h 01 min
